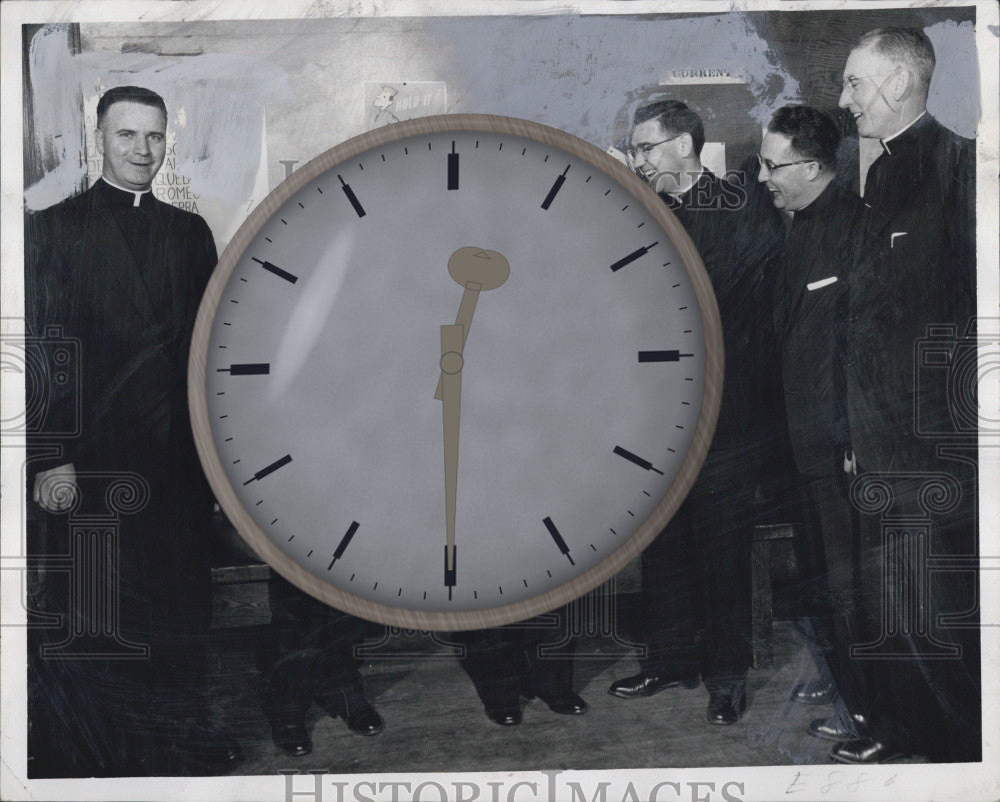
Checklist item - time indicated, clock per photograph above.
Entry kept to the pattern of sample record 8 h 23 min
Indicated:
12 h 30 min
